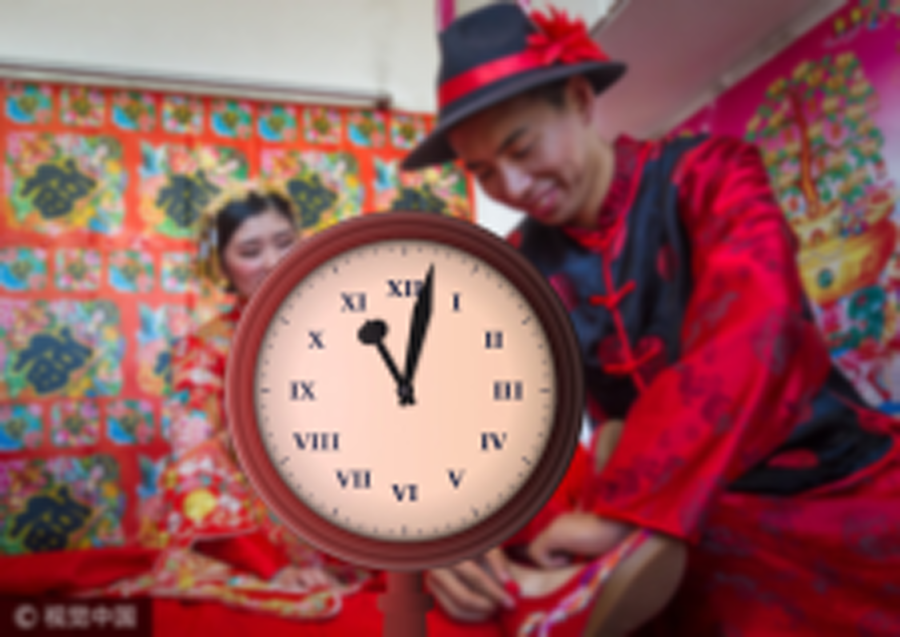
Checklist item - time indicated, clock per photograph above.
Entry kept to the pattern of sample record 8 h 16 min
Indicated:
11 h 02 min
